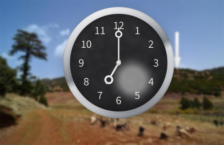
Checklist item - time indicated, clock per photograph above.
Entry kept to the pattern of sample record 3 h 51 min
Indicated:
7 h 00 min
